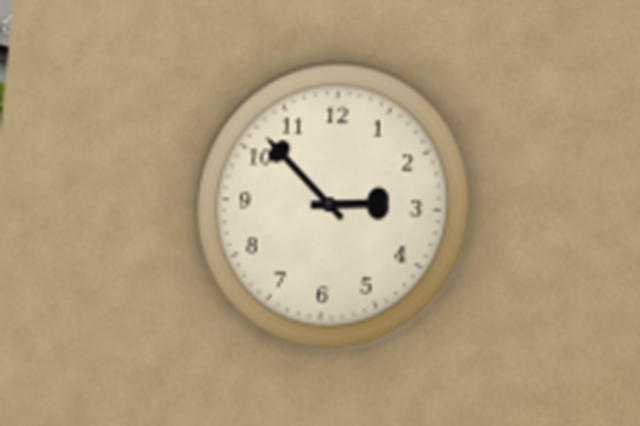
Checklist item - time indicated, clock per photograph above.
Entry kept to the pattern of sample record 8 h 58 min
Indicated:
2 h 52 min
